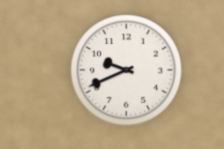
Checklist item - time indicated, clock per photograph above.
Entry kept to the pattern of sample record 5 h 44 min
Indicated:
9 h 41 min
